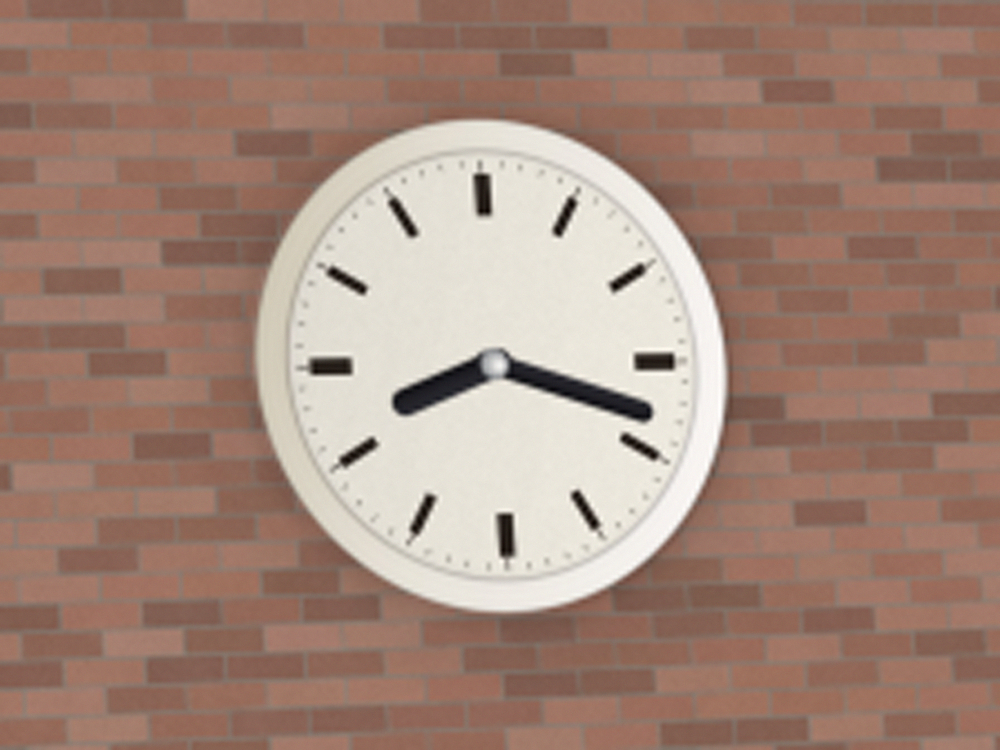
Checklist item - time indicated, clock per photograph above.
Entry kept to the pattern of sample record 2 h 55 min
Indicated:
8 h 18 min
